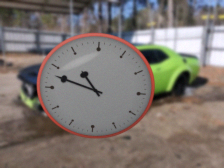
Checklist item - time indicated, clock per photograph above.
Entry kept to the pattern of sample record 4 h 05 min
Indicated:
10 h 48 min
